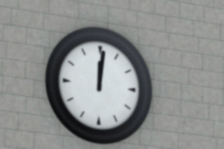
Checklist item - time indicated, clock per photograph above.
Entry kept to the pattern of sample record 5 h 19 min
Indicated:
12 h 01 min
